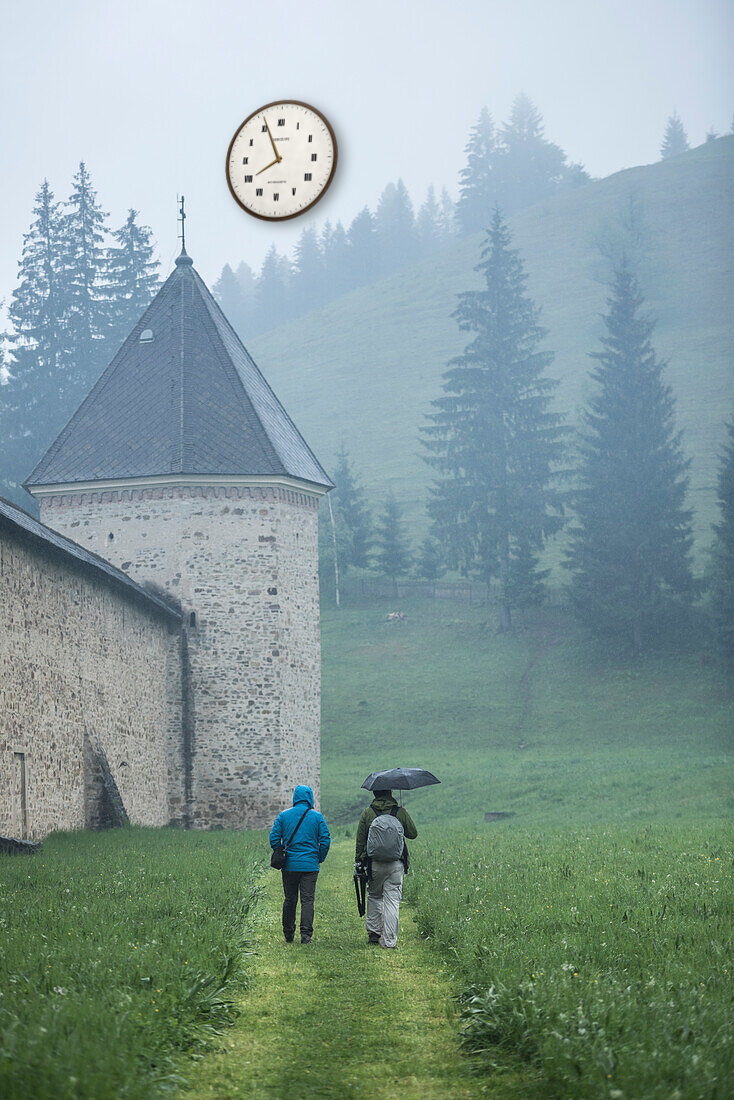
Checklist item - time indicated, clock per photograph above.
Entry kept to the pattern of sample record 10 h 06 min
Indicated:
7 h 56 min
